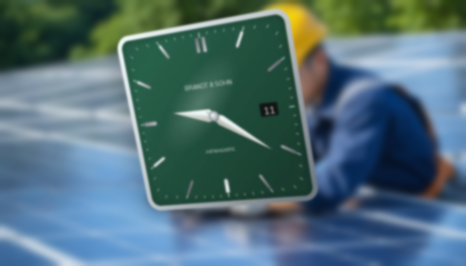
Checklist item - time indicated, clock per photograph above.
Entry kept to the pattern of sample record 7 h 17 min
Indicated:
9 h 21 min
